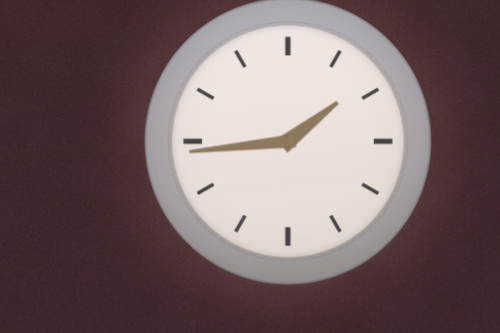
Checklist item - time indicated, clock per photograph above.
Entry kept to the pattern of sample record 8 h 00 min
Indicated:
1 h 44 min
